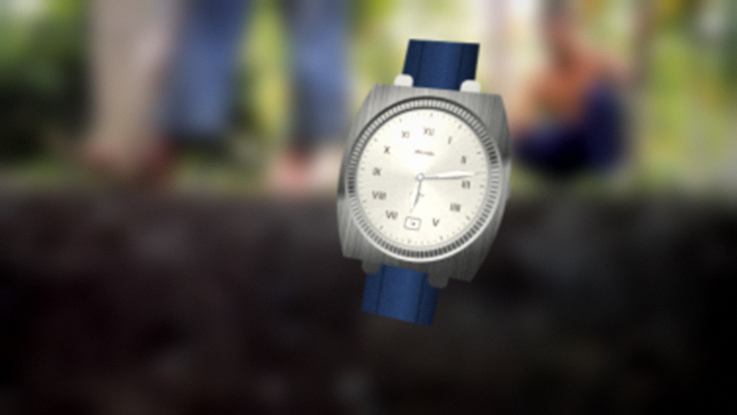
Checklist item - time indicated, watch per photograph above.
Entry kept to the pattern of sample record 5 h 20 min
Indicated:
6 h 13 min
